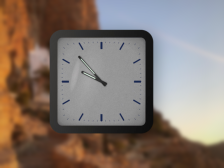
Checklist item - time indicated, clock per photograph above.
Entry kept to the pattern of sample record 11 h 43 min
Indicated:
9 h 53 min
